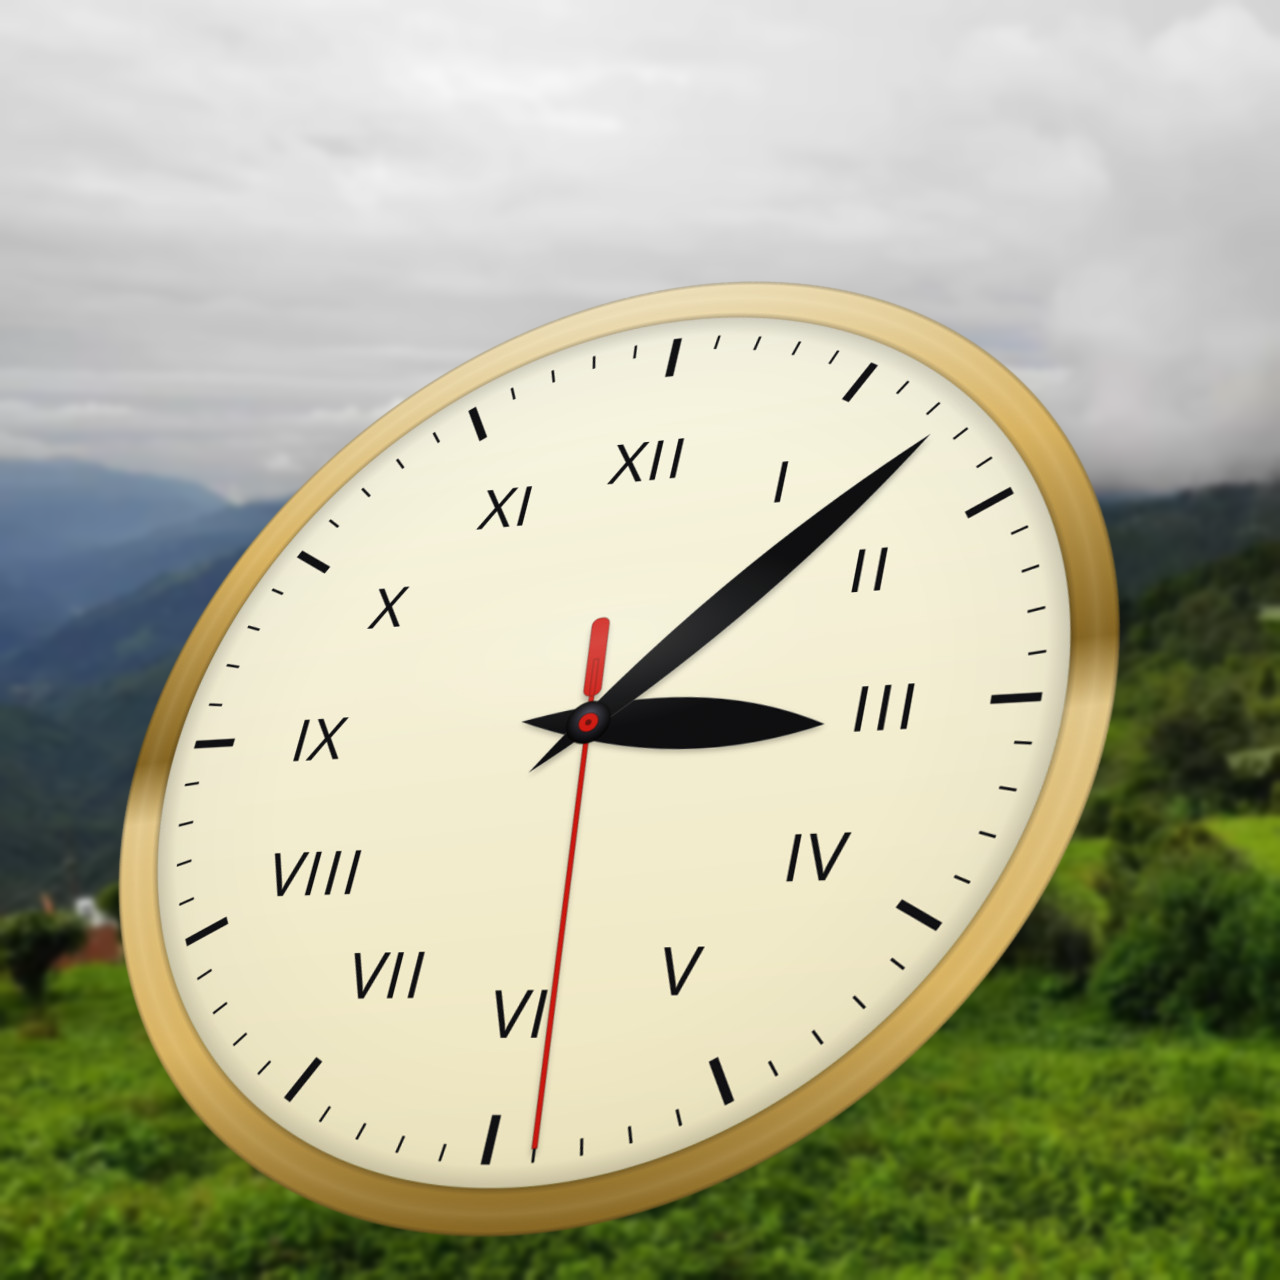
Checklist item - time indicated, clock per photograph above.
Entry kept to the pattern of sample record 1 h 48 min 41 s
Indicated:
3 h 07 min 29 s
